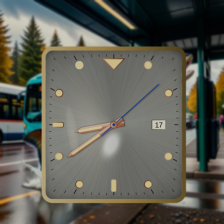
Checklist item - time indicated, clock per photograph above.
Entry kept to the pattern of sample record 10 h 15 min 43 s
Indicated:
8 h 39 min 08 s
